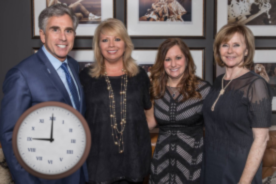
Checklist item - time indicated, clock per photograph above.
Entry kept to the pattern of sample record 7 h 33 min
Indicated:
9 h 00 min
